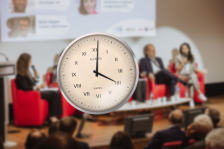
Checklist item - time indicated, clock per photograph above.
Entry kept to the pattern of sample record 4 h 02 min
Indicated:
4 h 01 min
